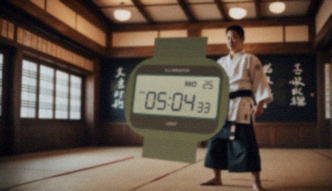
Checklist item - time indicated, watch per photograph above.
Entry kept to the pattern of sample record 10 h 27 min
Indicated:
5 h 04 min
